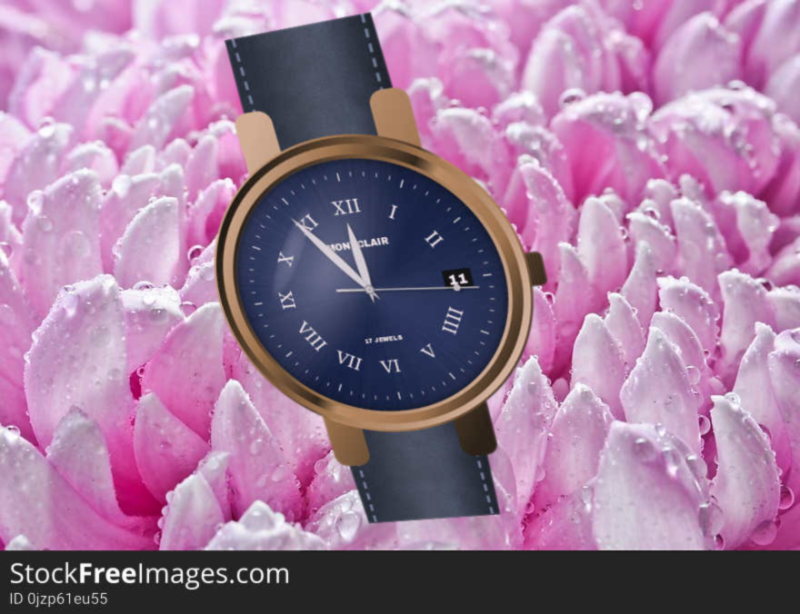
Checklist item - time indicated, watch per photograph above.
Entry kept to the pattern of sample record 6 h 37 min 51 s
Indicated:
11 h 54 min 16 s
